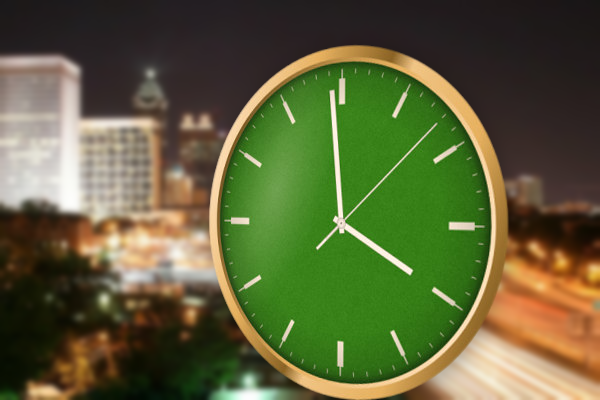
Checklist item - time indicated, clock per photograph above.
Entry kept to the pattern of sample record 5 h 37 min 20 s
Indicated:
3 h 59 min 08 s
